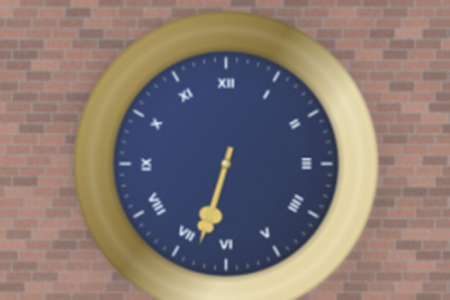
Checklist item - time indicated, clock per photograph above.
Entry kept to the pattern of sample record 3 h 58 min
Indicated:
6 h 33 min
